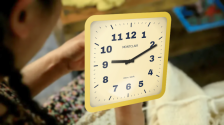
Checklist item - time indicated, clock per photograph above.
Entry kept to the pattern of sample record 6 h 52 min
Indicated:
9 h 11 min
